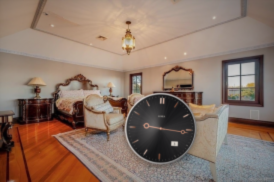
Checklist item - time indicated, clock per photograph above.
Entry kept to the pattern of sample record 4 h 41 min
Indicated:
9 h 16 min
